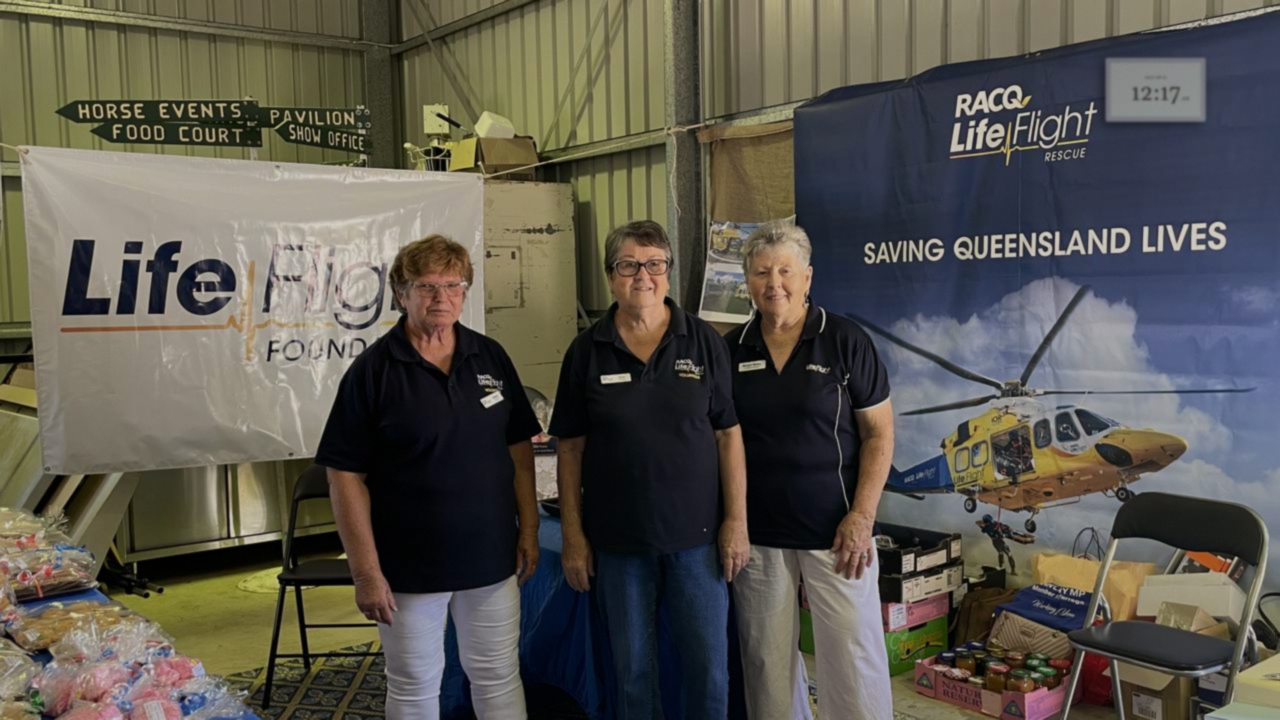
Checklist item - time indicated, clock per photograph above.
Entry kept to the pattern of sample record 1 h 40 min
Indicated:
12 h 17 min
